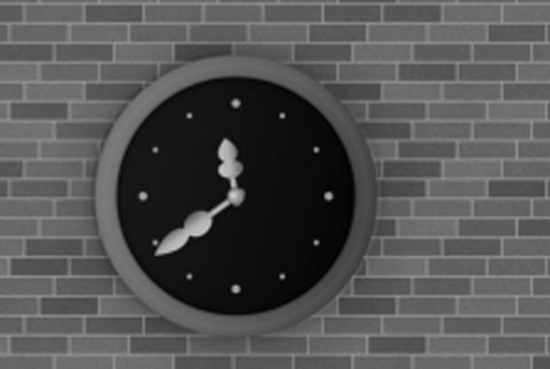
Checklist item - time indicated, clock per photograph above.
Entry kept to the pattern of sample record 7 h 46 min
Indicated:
11 h 39 min
